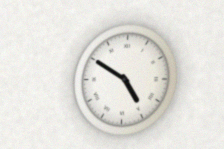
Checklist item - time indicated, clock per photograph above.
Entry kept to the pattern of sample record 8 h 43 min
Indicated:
4 h 50 min
